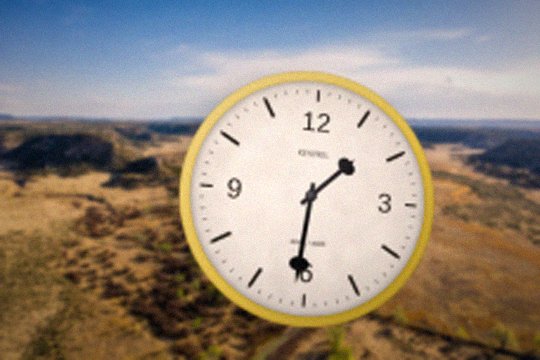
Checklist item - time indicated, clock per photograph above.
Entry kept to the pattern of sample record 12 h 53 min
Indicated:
1 h 31 min
